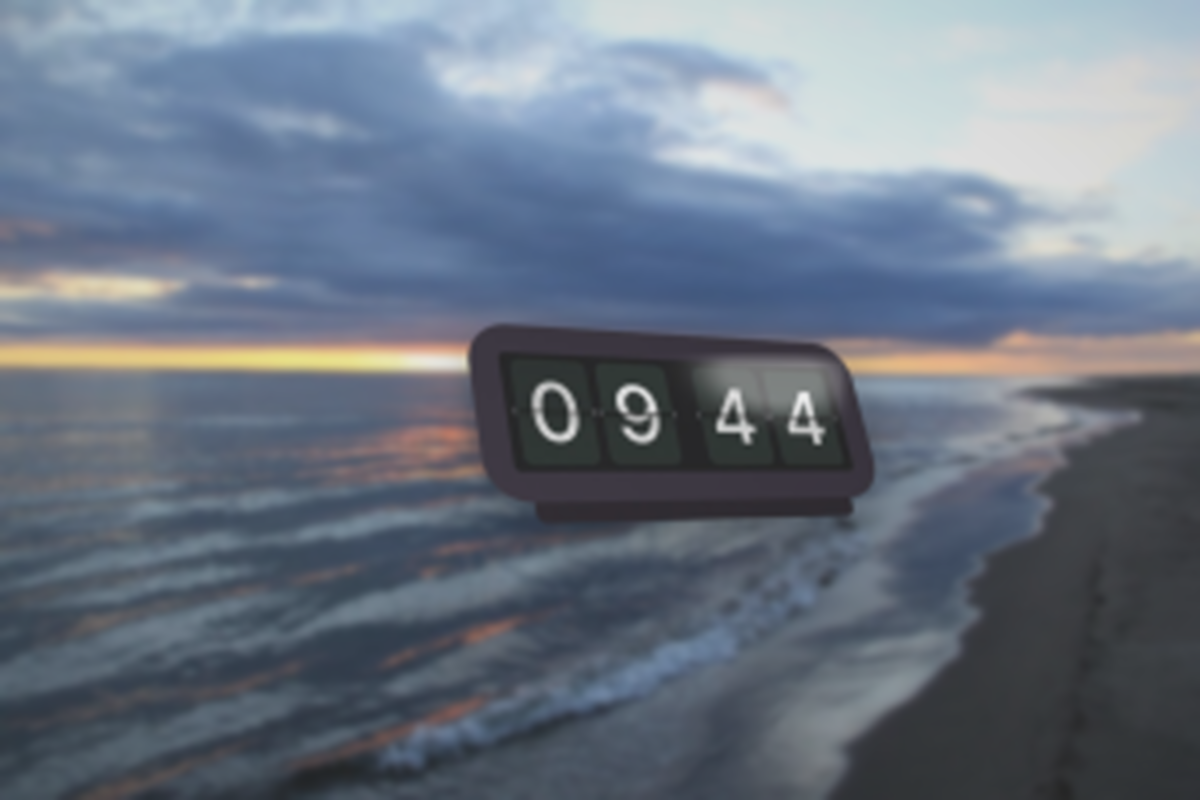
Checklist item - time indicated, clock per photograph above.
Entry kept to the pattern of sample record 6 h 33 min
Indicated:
9 h 44 min
